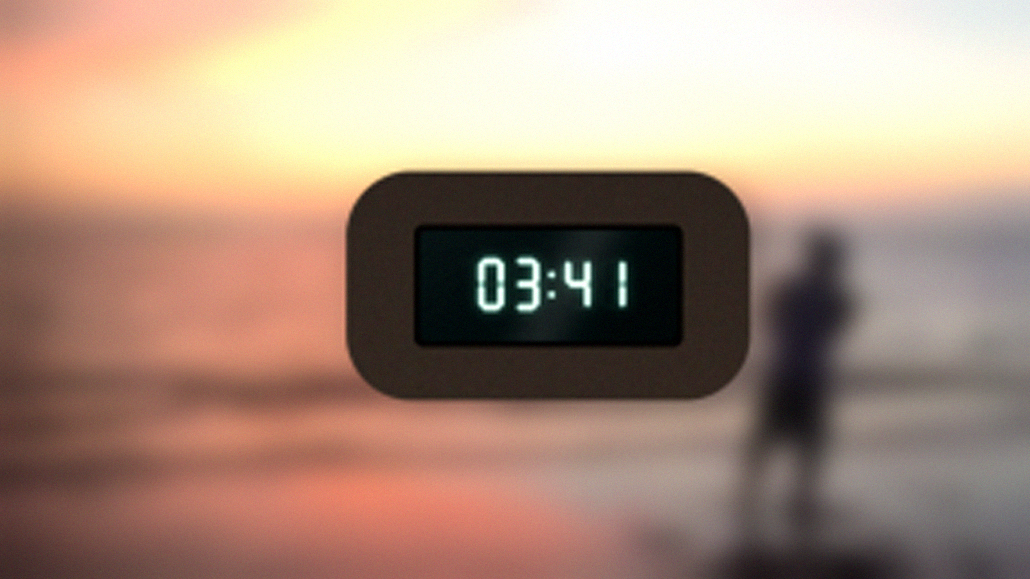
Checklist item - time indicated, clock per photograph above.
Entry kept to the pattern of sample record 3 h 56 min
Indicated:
3 h 41 min
